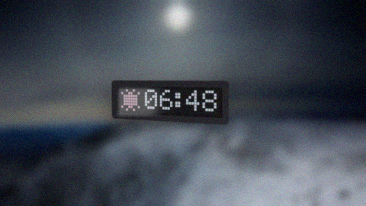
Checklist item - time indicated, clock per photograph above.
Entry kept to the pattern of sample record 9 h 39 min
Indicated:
6 h 48 min
